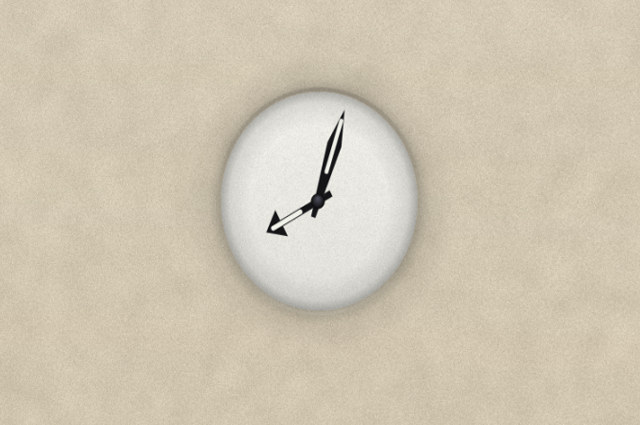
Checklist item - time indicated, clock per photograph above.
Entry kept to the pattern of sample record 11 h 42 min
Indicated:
8 h 03 min
